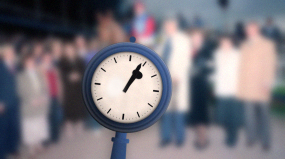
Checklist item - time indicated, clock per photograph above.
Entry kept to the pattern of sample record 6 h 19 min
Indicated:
1 h 04 min
